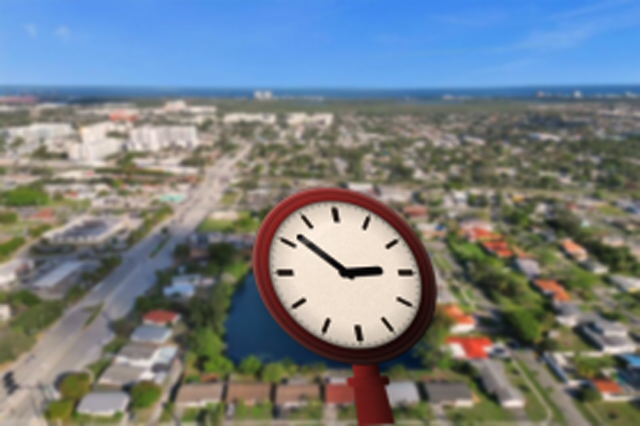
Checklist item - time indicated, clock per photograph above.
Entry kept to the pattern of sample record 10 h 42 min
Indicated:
2 h 52 min
